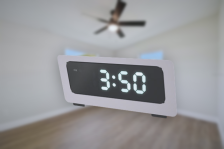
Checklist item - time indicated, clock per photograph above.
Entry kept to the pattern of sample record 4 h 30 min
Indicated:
3 h 50 min
